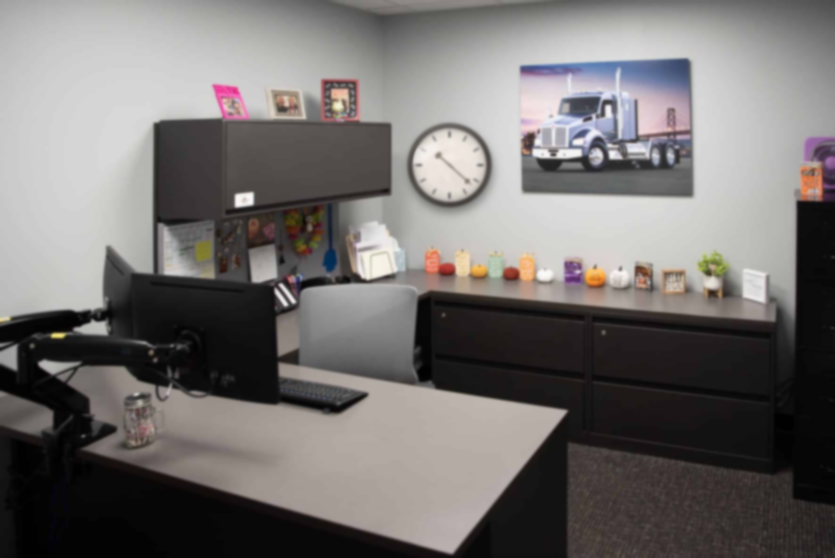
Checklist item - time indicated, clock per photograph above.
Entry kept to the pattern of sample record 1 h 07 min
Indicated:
10 h 22 min
